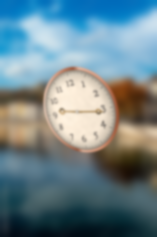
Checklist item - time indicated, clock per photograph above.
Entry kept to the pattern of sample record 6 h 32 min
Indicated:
9 h 16 min
